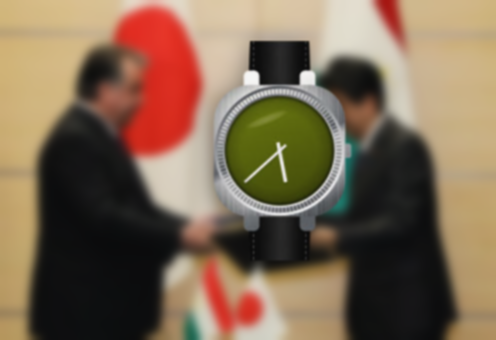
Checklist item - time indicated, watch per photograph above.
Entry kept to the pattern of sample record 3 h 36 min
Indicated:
5 h 38 min
